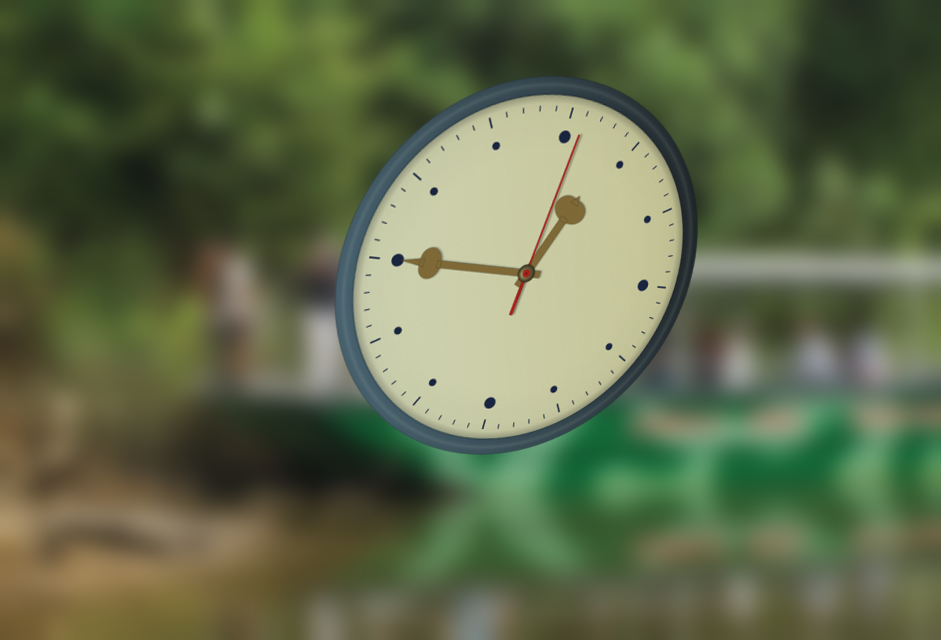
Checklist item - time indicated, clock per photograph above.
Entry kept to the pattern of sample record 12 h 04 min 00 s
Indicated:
12 h 45 min 01 s
